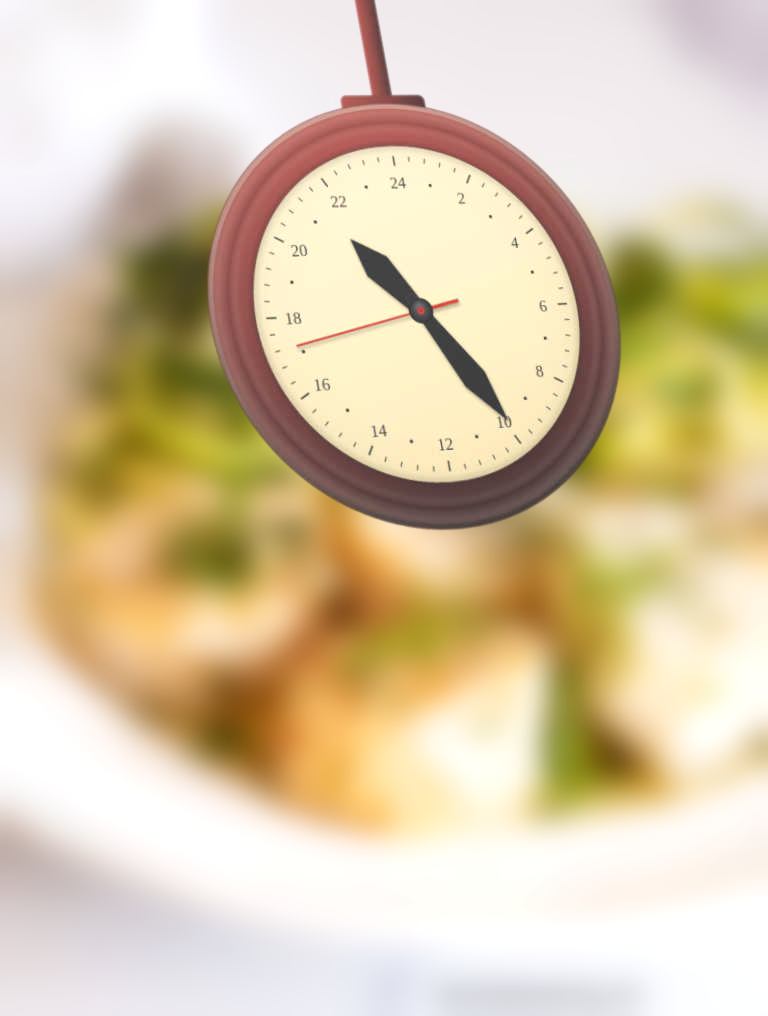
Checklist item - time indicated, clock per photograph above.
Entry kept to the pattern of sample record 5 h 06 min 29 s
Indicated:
21 h 24 min 43 s
